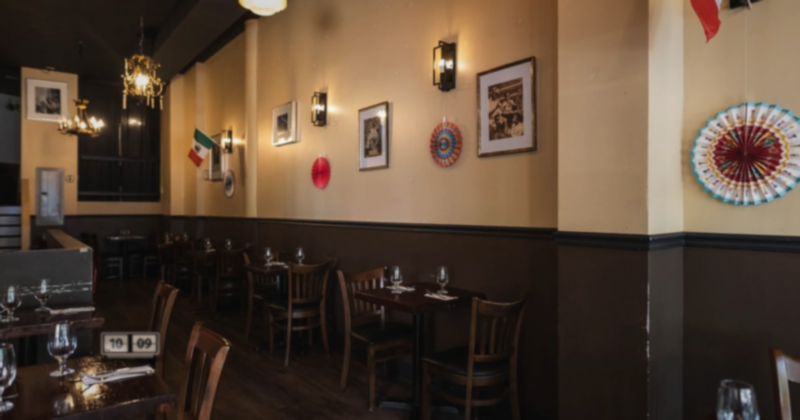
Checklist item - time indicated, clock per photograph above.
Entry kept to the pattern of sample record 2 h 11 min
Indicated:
10 h 09 min
